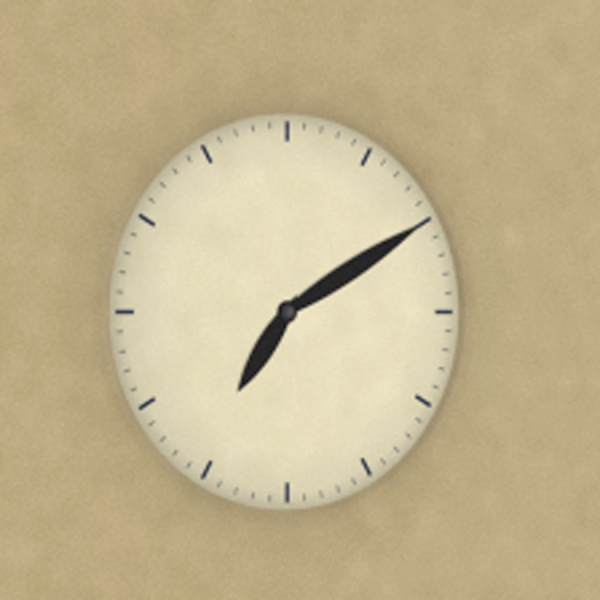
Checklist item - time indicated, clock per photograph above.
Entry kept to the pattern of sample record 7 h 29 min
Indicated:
7 h 10 min
